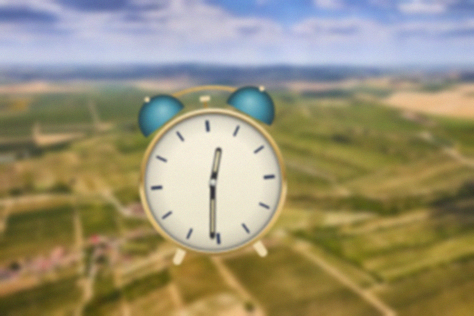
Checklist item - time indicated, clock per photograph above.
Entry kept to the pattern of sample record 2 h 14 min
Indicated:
12 h 31 min
